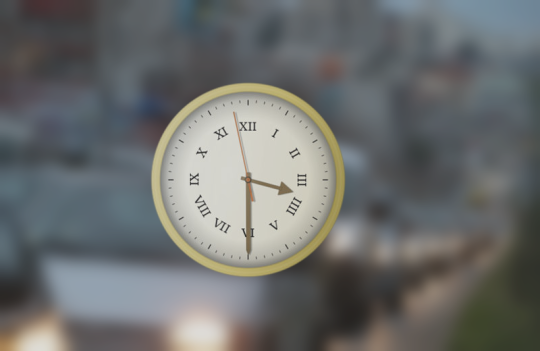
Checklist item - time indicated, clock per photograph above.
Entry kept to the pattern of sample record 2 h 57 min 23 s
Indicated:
3 h 29 min 58 s
